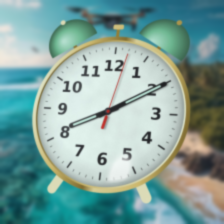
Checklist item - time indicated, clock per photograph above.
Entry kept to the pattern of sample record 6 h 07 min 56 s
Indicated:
8 h 10 min 02 s
